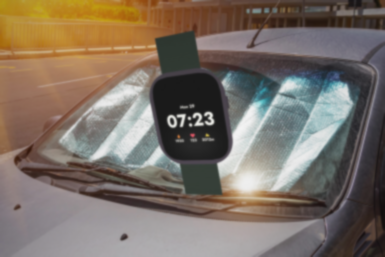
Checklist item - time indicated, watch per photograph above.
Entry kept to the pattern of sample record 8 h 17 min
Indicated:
7 h 23 min
